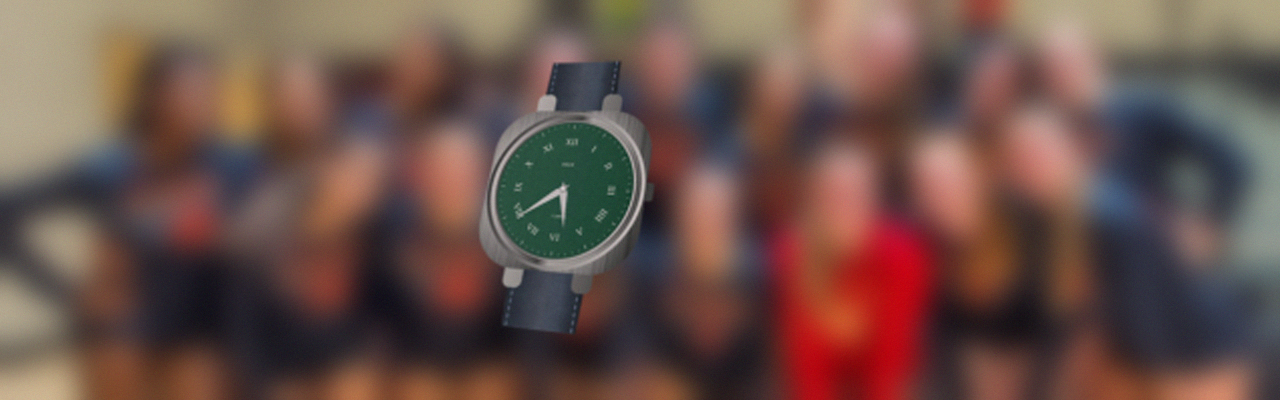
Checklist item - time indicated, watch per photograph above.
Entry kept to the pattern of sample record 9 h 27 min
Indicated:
5 h 39 min
